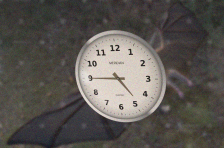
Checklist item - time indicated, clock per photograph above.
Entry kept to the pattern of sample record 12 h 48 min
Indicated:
4 h 45 min
